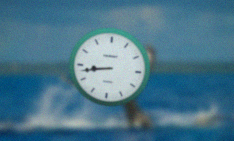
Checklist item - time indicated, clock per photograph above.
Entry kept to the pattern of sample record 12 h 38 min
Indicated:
8 h 43 min
